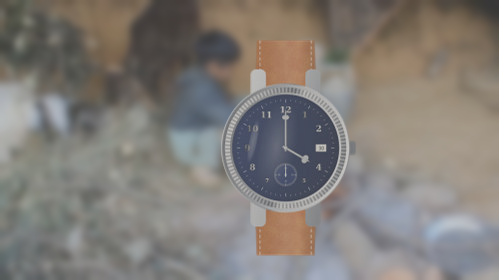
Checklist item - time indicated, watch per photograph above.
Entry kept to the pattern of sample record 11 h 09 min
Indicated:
4 h 00 min
